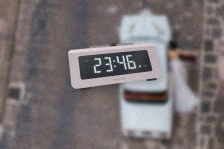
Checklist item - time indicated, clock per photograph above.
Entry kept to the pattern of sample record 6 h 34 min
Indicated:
23 h 46 min
